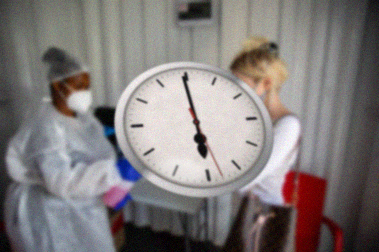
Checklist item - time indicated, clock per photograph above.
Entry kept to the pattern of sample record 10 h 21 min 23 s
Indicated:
5 h 59 min 28 s
